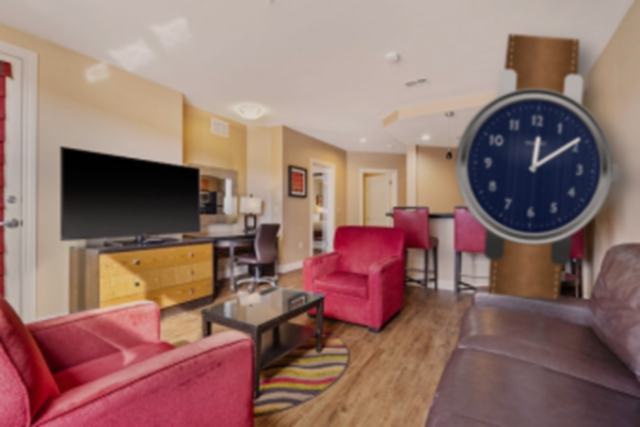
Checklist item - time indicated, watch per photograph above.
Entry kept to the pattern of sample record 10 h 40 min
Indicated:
12 h 09 min
